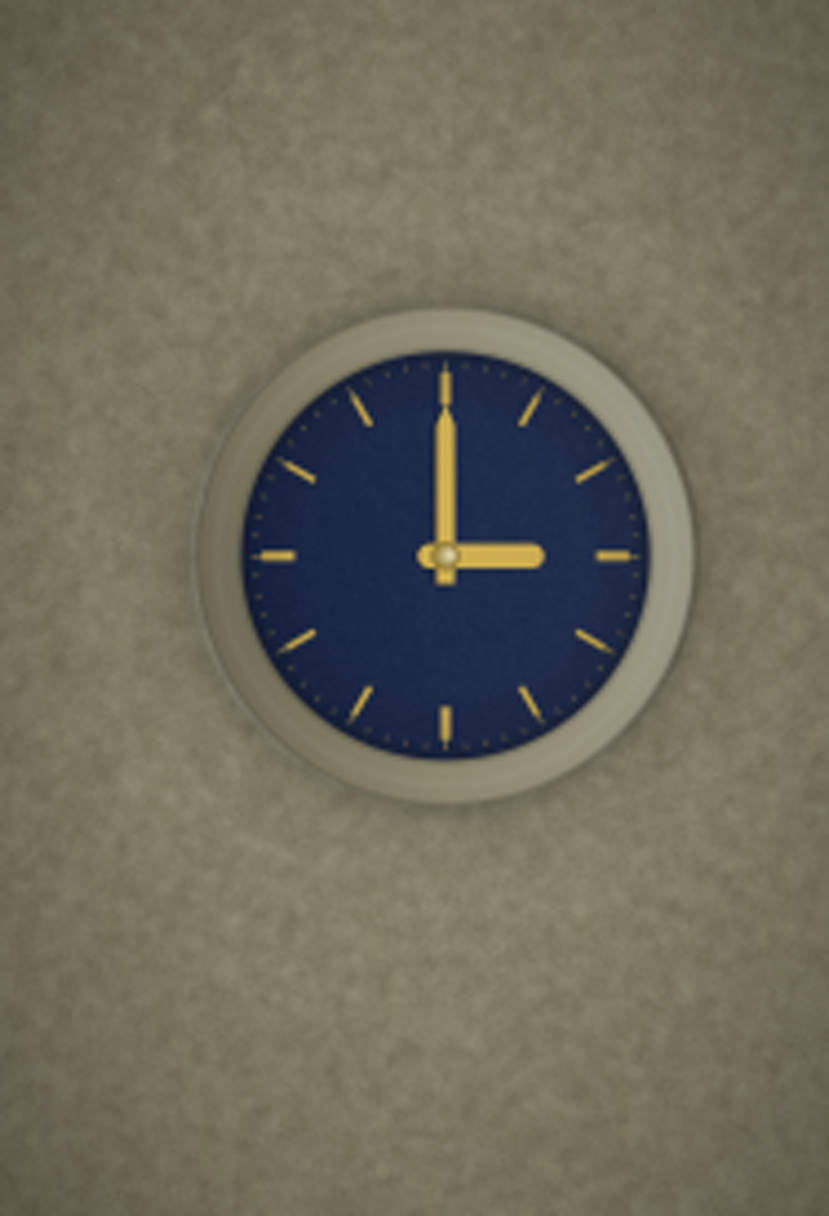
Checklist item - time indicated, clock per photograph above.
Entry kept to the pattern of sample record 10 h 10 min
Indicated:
3 h 00 min
